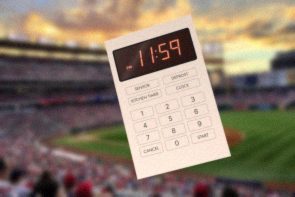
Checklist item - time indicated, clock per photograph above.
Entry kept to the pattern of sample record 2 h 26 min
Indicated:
11 h 59 min
